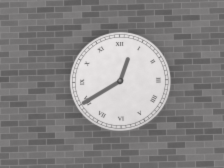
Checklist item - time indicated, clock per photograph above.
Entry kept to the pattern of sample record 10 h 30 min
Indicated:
12 h 40 min
